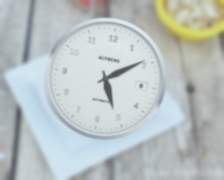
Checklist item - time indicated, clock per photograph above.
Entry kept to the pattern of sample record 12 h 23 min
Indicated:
5 h 09 min
